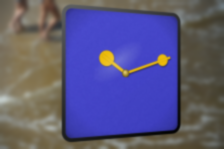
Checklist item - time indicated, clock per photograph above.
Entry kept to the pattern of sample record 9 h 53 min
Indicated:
10 h 12 min
